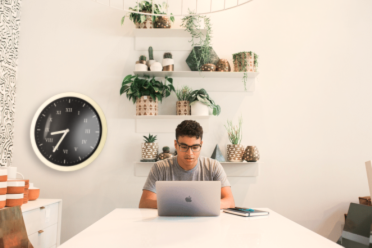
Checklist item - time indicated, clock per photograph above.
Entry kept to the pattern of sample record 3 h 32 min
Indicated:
8 h 35 min
